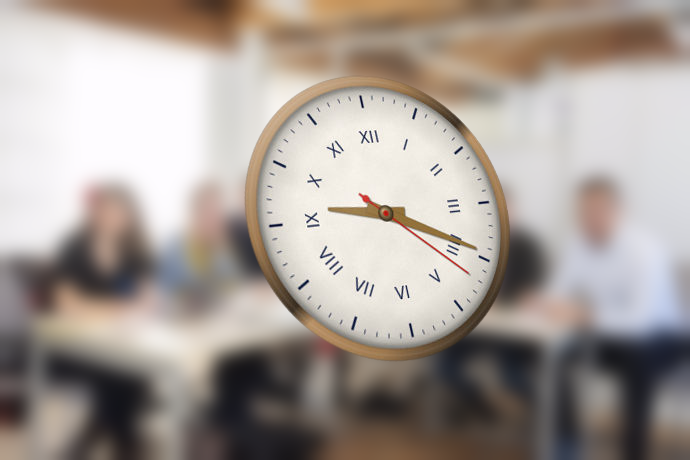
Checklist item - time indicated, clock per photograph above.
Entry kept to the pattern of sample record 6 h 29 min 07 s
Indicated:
9 h 19 min 22 s
